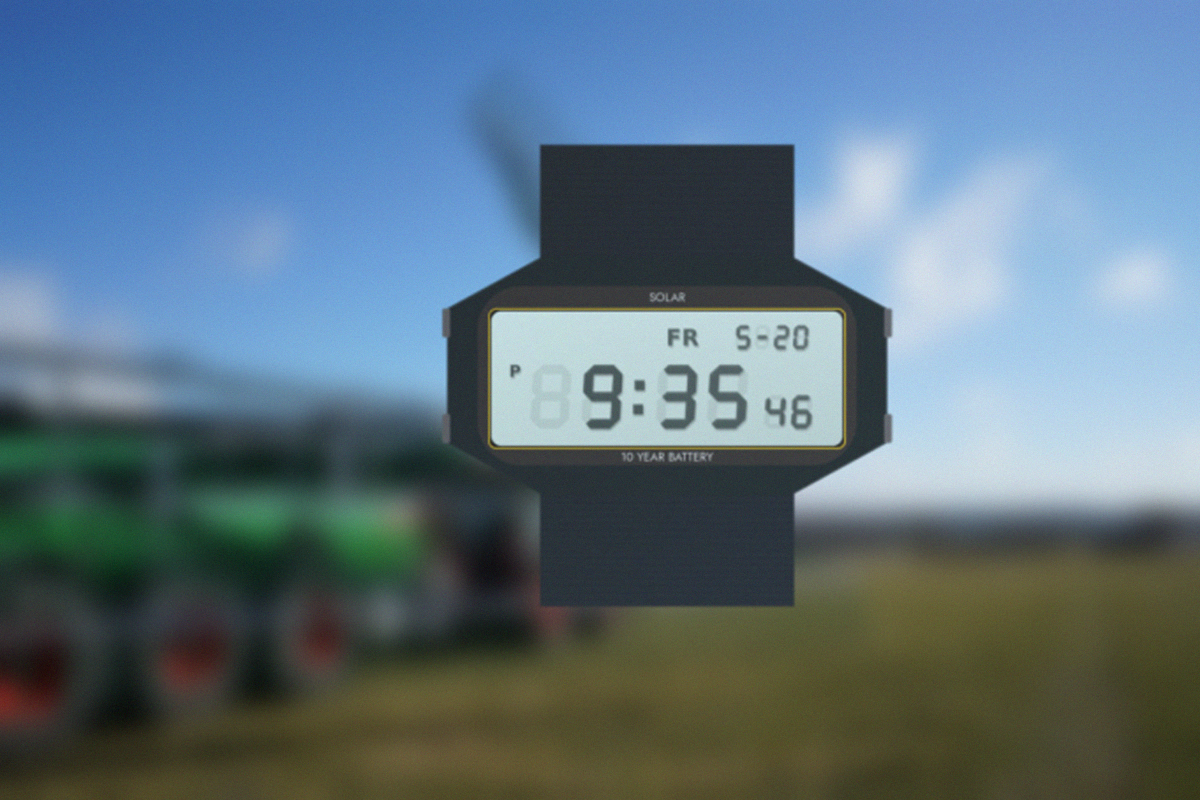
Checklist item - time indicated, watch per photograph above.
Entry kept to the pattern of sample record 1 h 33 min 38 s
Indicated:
9 h 35 min 46 s
